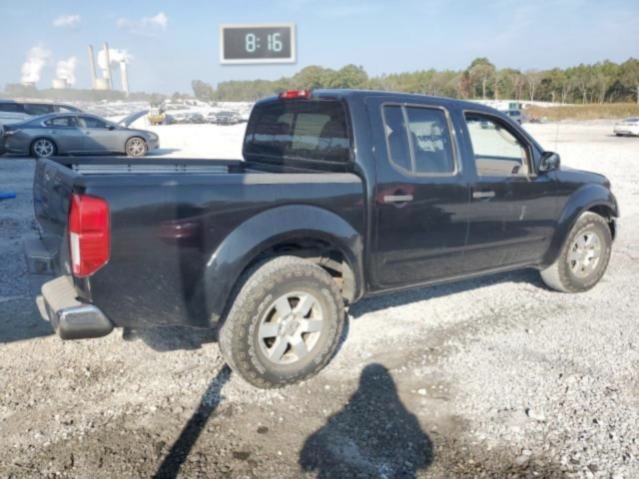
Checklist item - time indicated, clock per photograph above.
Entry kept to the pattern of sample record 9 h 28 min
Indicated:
8 h 16 min
